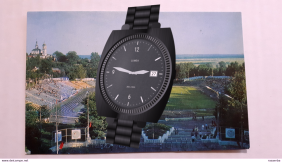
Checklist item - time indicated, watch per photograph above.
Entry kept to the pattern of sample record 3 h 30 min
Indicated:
2 h 47 min
